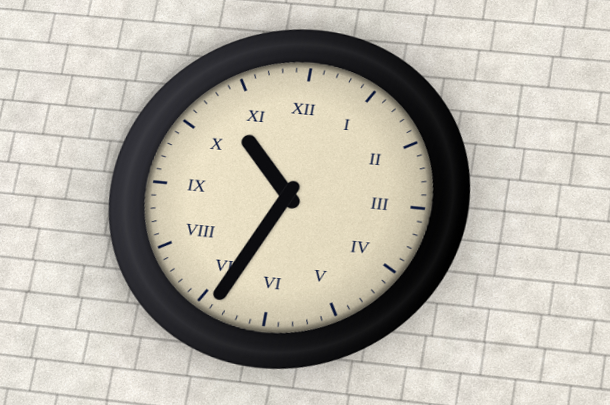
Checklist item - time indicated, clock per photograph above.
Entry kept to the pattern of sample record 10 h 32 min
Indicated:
10 h 34 min
